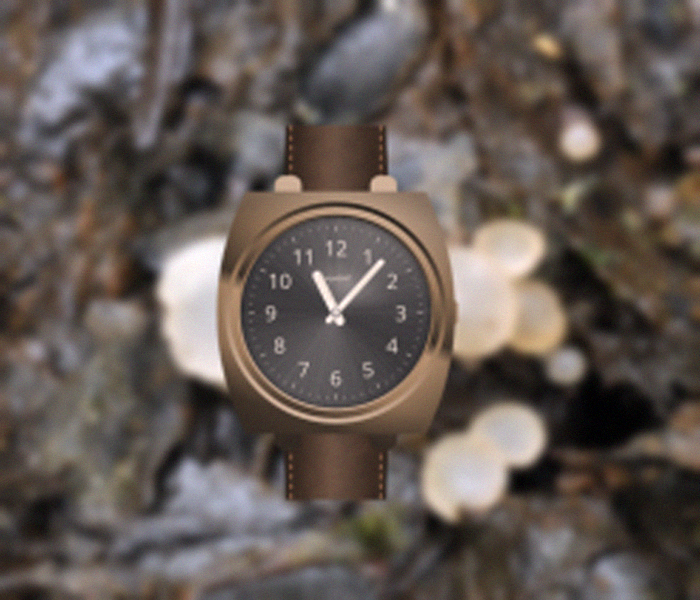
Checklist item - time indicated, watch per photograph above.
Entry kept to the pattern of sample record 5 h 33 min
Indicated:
11 h 07 min
